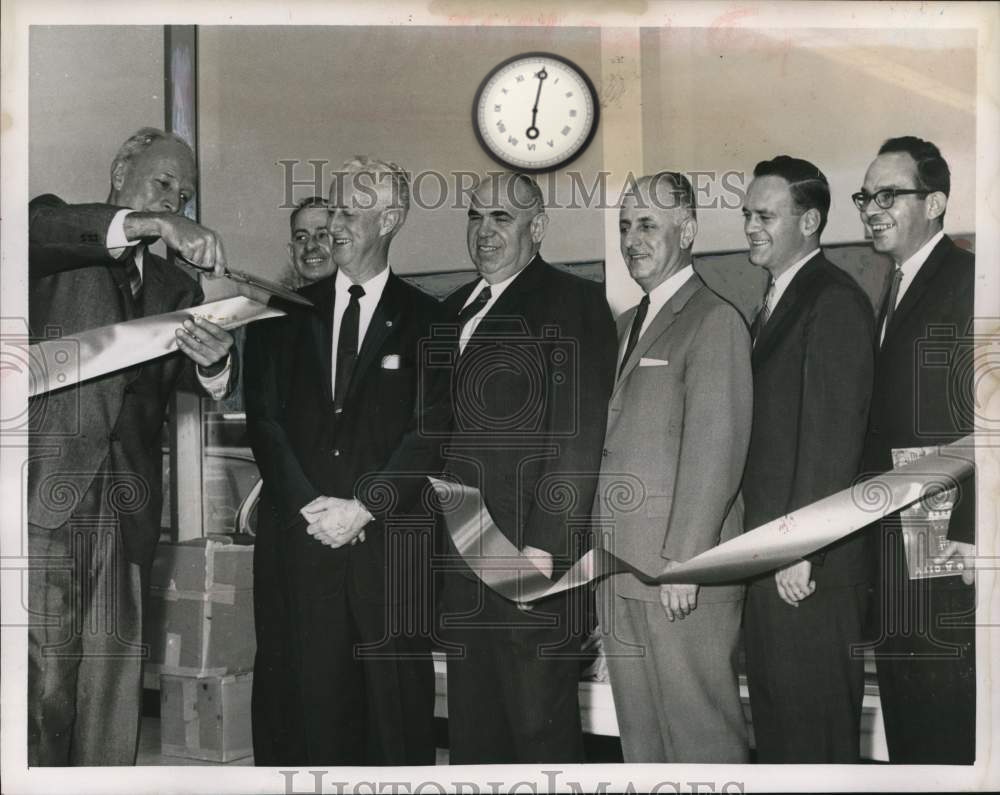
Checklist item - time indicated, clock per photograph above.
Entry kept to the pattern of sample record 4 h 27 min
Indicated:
6 h 01 min
